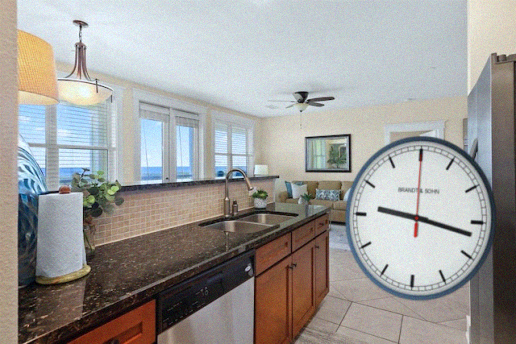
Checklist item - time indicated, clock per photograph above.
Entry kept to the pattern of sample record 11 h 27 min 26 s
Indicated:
9 h 17 min 00 s
